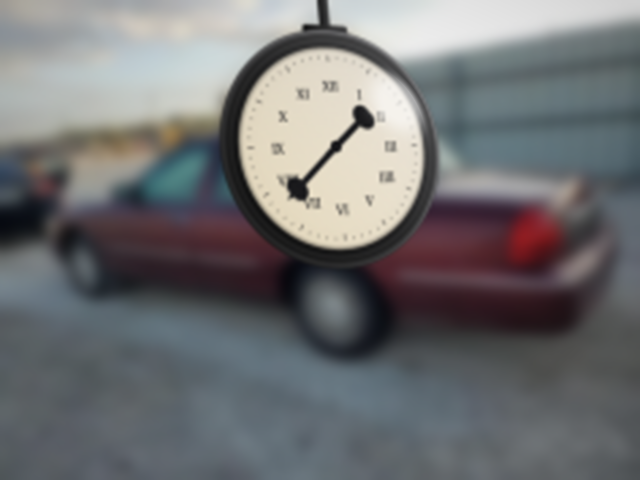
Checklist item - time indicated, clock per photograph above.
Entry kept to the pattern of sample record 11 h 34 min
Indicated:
1 h 38 min
